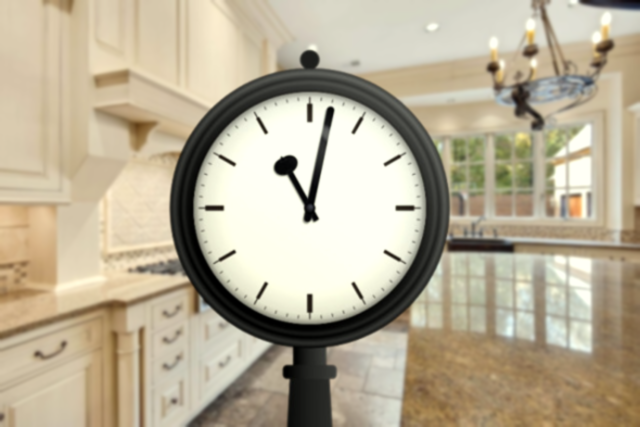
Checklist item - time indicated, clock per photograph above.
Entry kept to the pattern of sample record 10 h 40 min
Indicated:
11 h 02 min
